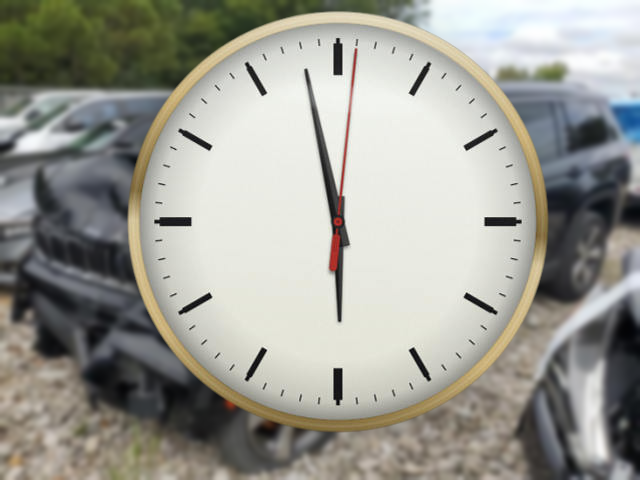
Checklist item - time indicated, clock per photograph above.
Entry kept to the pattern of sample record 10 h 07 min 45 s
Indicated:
5 h 58 min 01 s
